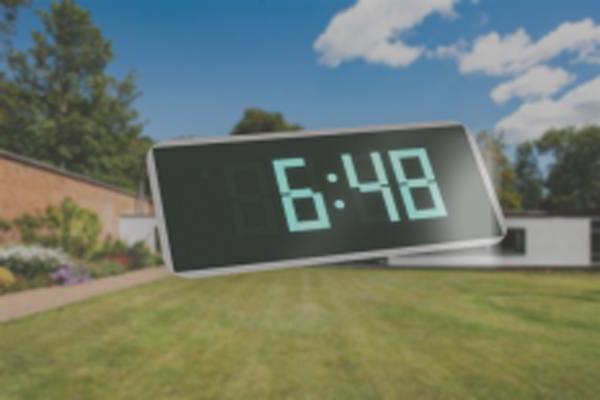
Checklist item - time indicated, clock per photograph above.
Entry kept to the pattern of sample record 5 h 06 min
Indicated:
6 h 48 min
